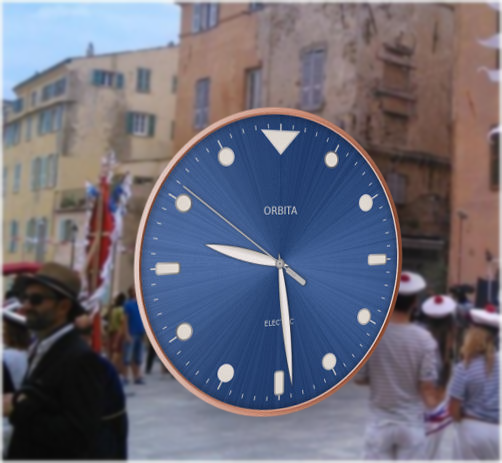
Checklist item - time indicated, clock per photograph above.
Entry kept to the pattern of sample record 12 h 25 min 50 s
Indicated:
9 h 28 min 51 s
